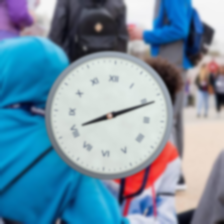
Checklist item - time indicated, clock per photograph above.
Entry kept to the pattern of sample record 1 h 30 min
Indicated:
8 h 11 min
